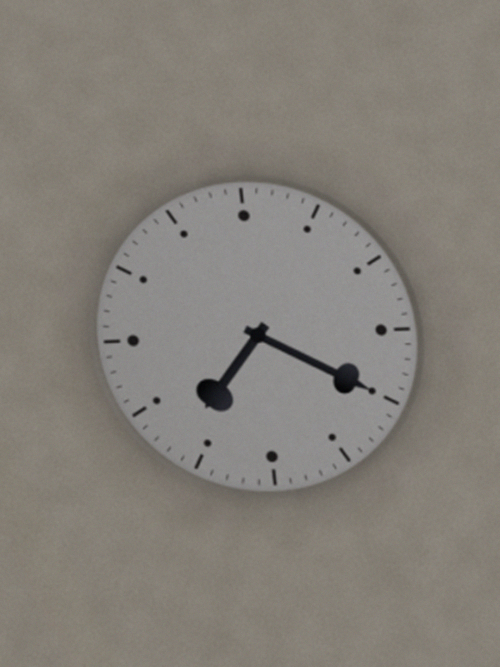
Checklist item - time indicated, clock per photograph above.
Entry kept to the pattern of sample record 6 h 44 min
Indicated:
7 h 20 min
